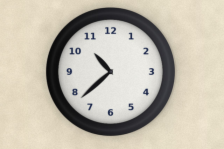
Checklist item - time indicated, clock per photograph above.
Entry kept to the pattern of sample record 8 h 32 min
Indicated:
10 h 38 min
